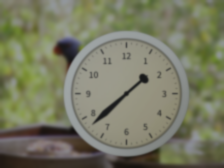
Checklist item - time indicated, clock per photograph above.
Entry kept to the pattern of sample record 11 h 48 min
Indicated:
1 h 38 min
